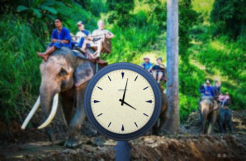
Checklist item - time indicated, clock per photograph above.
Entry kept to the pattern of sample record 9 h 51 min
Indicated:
4 h 02 min
